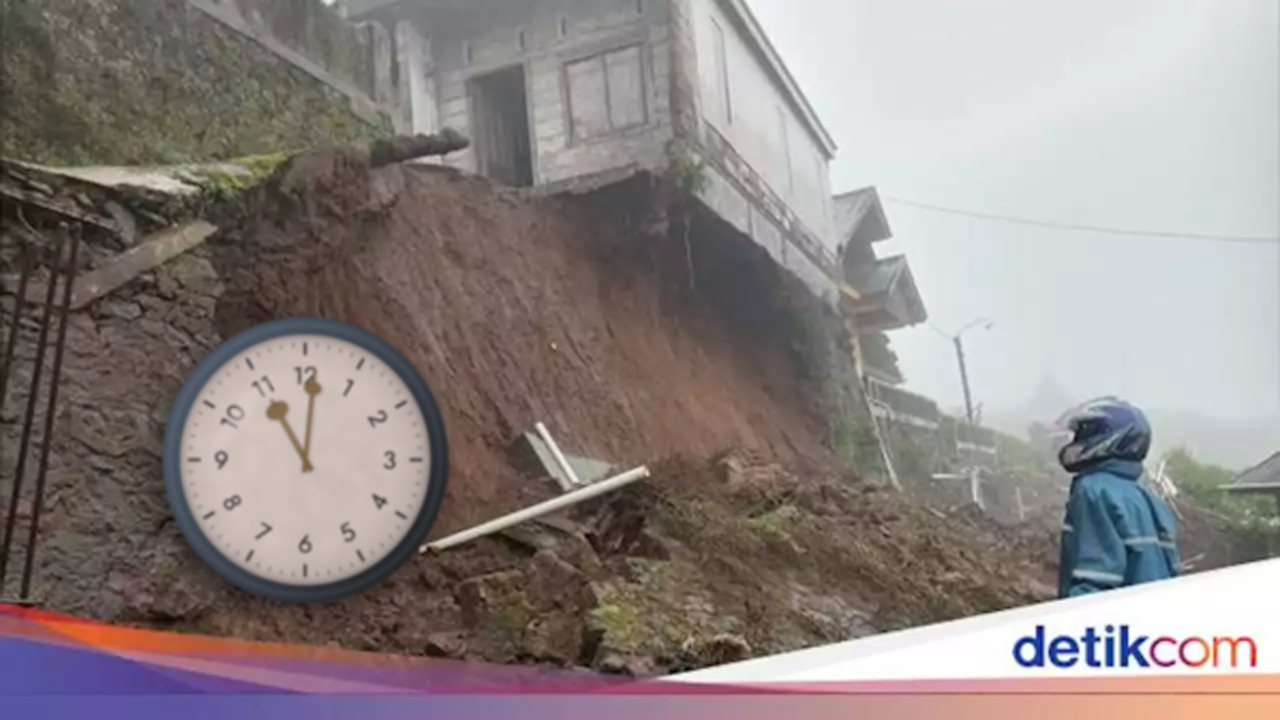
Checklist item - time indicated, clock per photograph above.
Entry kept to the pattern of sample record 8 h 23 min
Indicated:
11 h 01 min
